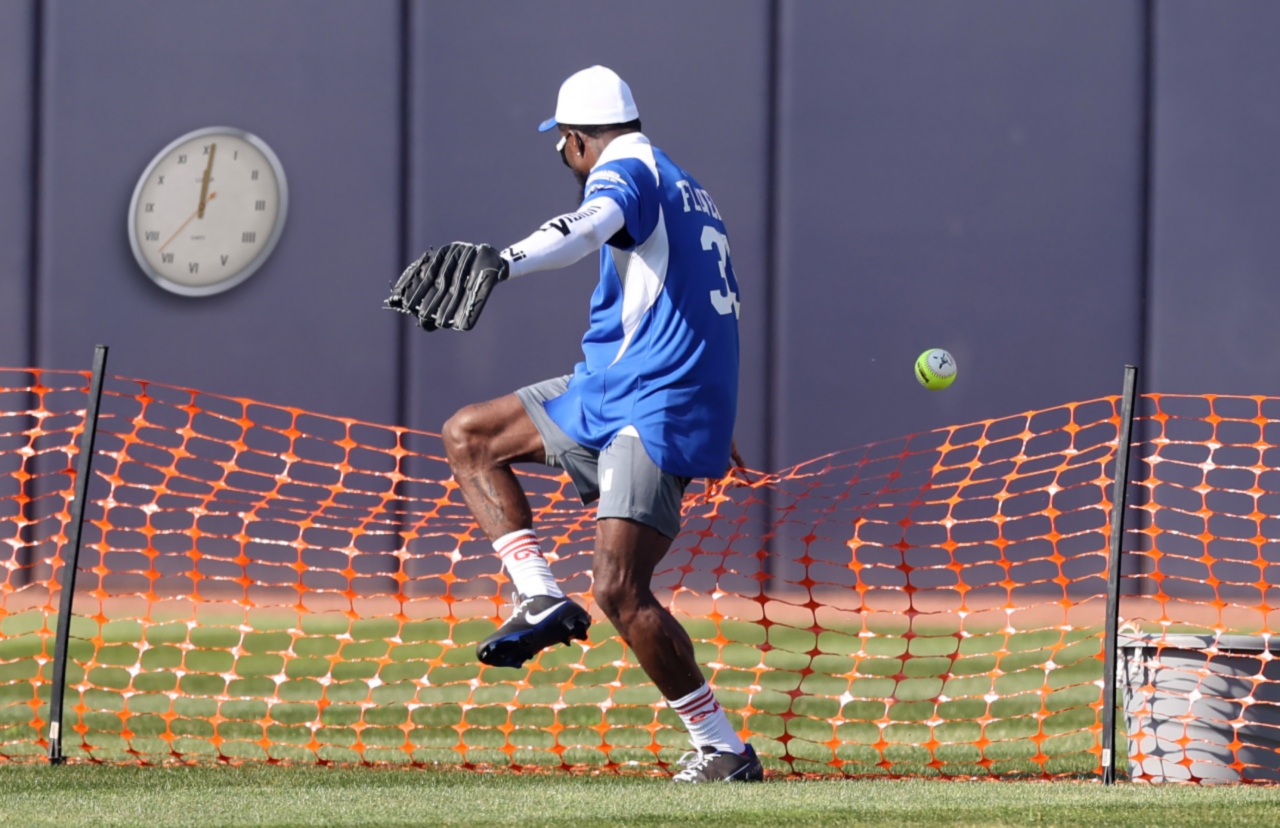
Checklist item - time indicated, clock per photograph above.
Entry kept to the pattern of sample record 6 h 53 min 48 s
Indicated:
12 h 00 min 37 s
